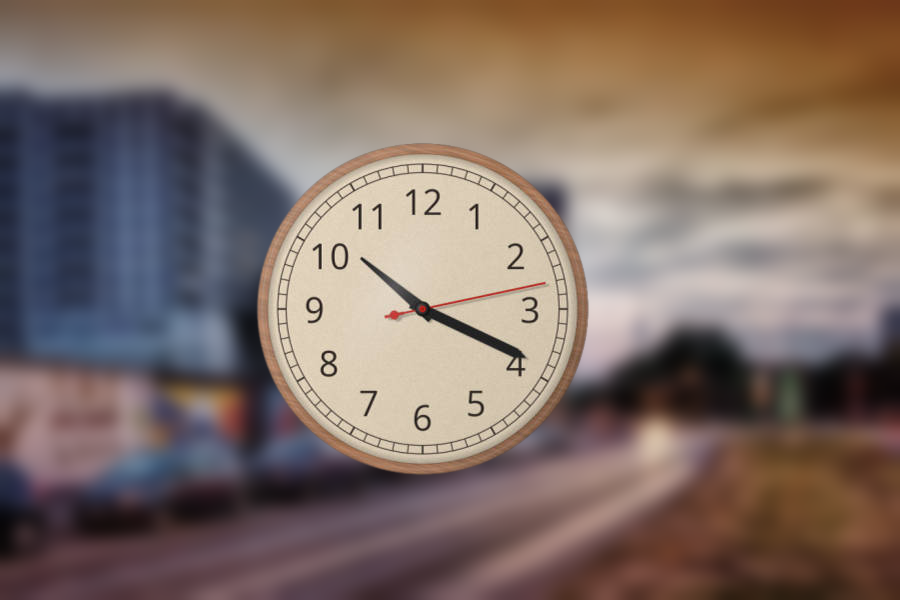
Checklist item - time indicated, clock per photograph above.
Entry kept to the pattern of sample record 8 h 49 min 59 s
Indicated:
10 h 19 min 13 s
